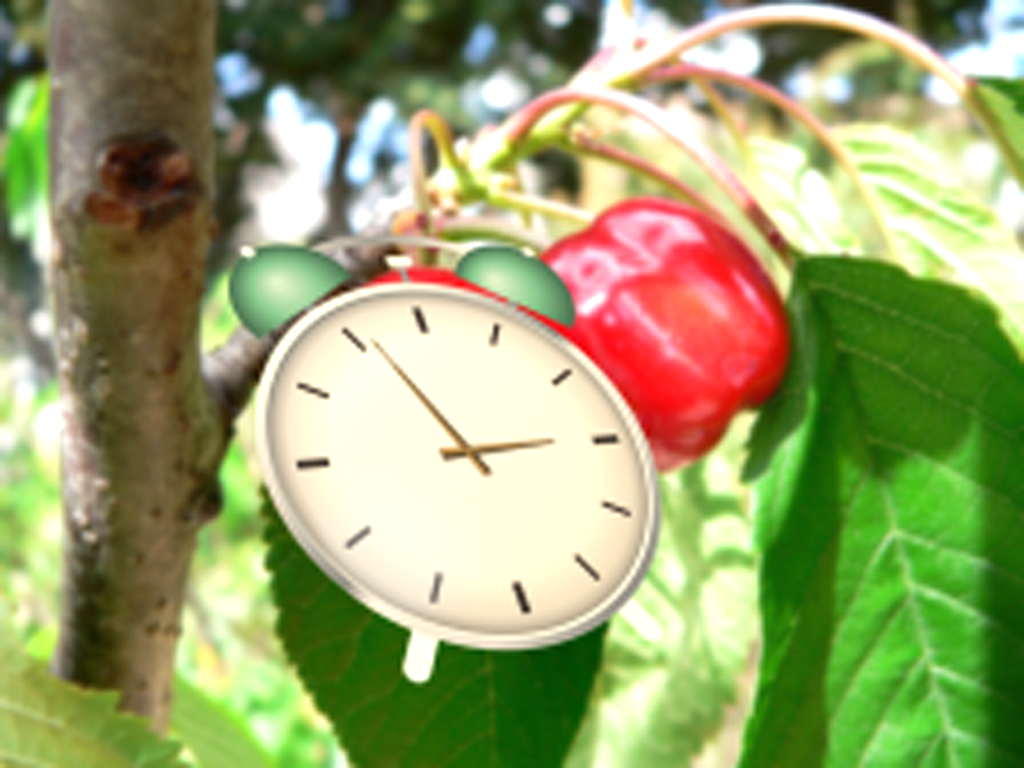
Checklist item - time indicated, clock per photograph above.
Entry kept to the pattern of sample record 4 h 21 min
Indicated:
2 h 56 min
